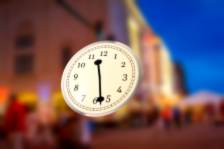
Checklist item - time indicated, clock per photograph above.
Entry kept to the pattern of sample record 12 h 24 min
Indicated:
11 h 28 min
